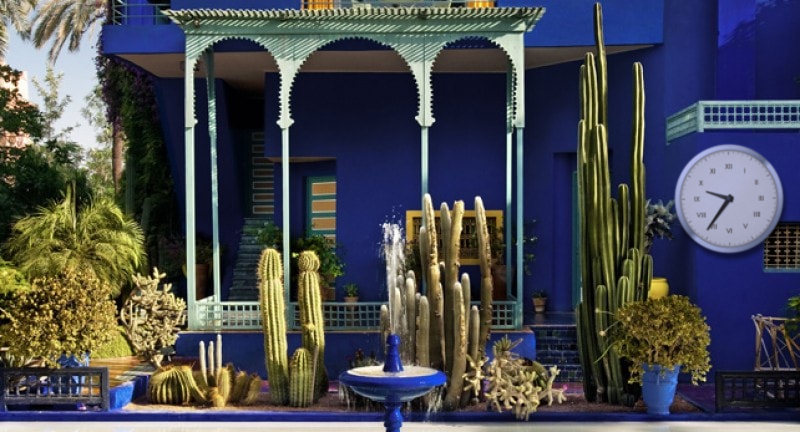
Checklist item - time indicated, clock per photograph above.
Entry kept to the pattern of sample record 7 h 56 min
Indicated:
9 h 36 min
